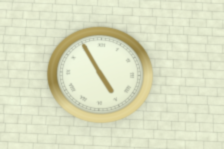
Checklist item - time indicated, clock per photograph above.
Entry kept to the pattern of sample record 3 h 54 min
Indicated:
4 h 55 min
